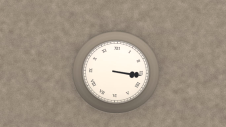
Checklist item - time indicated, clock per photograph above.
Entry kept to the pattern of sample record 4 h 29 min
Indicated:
3 h 16 min
